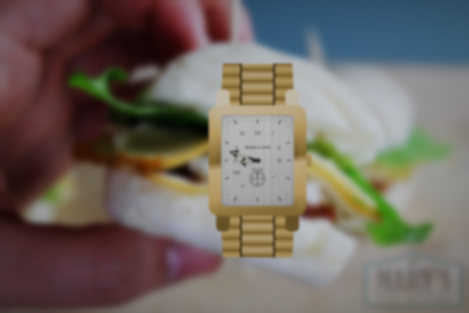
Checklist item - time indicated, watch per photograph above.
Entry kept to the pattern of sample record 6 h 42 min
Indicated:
8 h 48 min
